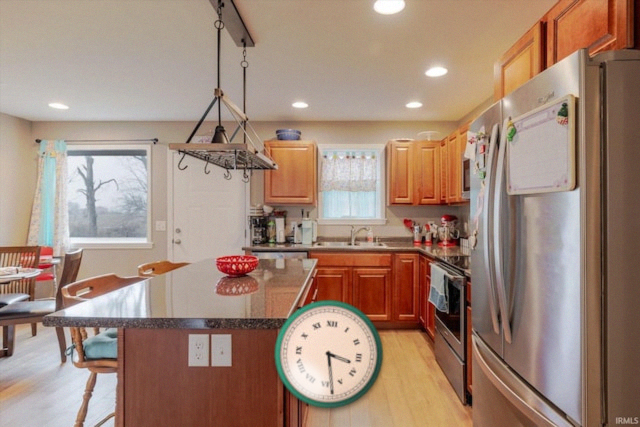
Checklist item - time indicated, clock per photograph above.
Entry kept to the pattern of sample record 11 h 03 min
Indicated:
3 h 28 min
